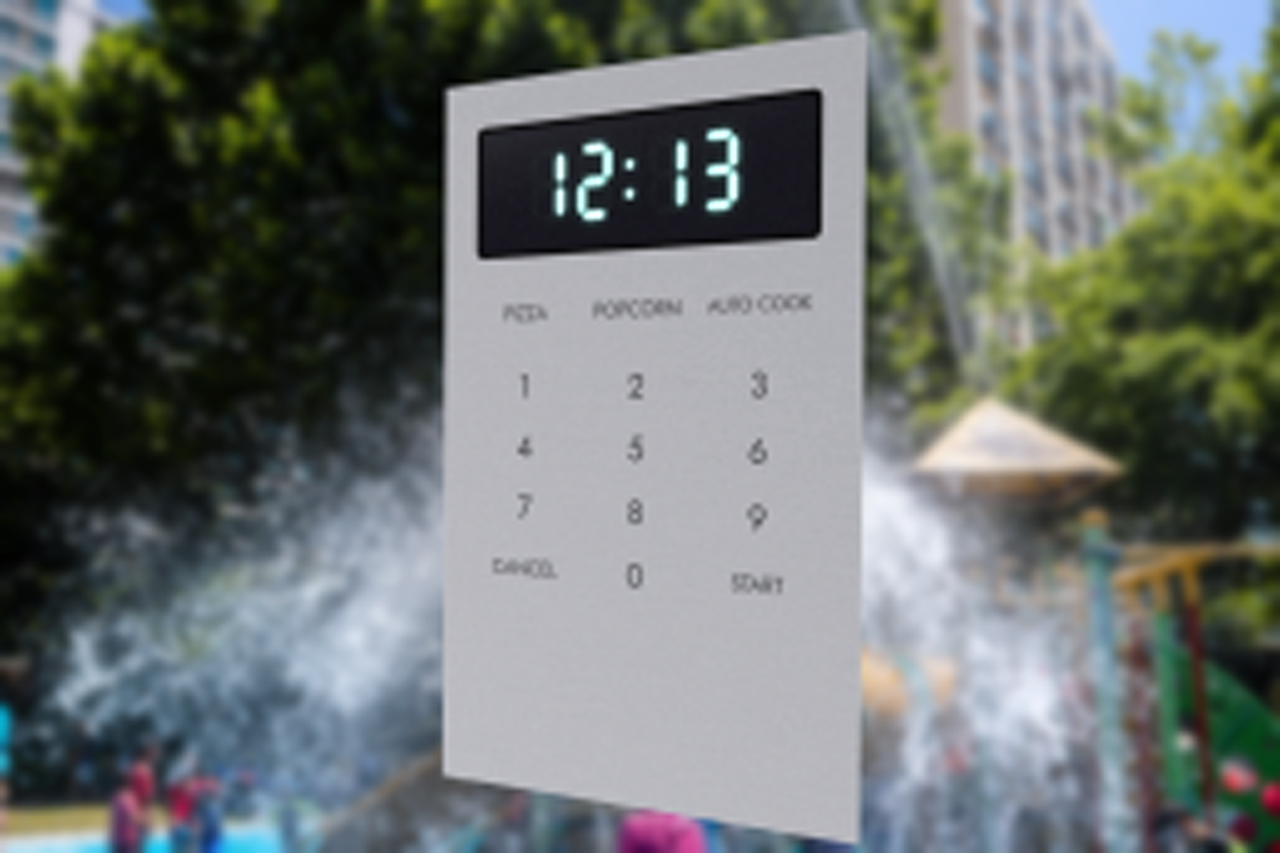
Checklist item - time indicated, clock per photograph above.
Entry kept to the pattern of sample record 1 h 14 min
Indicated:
12 h 13 min
